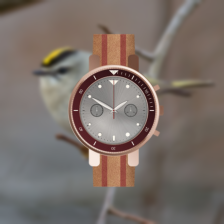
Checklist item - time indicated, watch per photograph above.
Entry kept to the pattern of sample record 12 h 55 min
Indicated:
1 h 50 min
